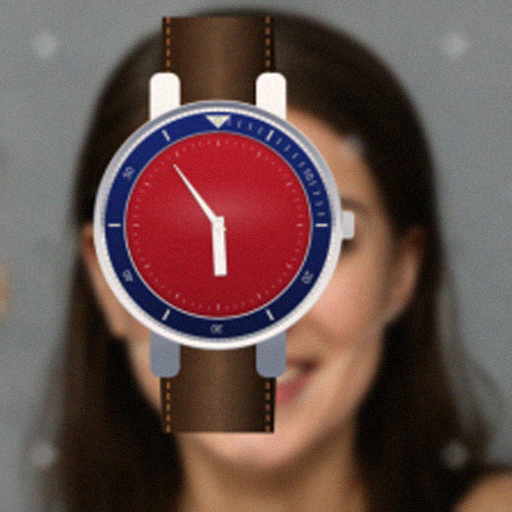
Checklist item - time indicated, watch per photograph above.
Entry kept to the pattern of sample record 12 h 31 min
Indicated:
5 h 54 min
